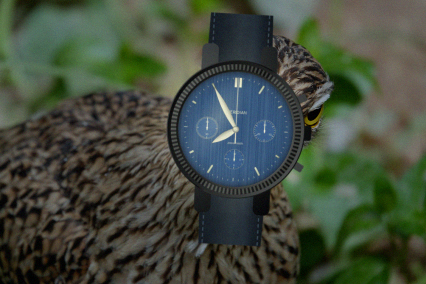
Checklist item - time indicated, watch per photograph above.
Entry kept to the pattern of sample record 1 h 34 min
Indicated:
7 h 55 min
